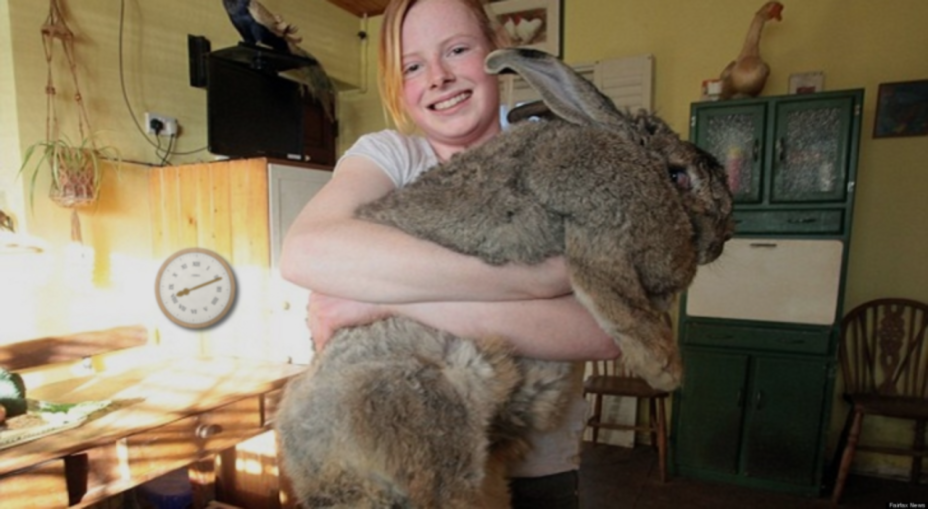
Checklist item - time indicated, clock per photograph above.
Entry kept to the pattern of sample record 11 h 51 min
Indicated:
8 h 11 min
